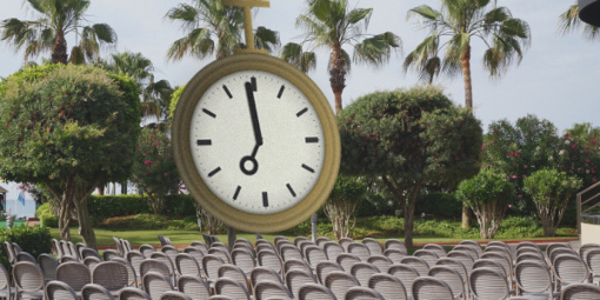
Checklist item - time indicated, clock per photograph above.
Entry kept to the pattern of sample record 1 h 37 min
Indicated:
6 h 59 min
